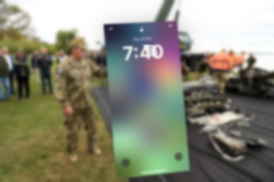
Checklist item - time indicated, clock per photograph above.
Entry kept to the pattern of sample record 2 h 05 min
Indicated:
7 h 40 min
